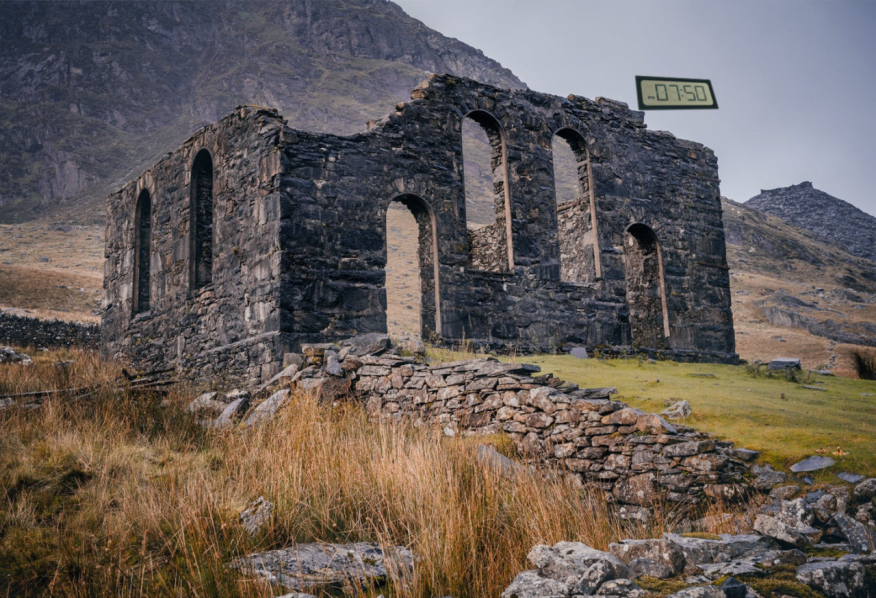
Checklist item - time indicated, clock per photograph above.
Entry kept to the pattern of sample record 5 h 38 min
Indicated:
7 h 50 min
